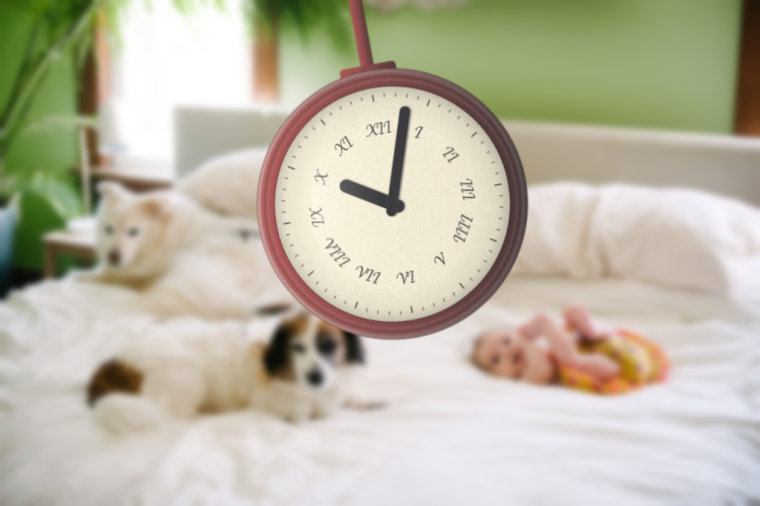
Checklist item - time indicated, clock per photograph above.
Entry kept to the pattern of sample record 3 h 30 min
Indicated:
10 h 03 min
